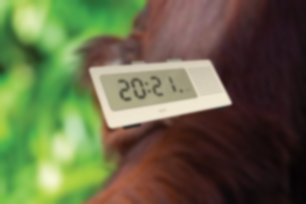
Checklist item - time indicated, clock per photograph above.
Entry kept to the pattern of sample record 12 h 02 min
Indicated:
20 h 21 min
